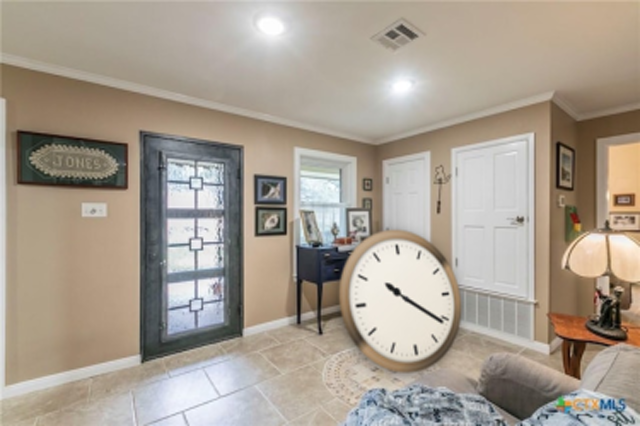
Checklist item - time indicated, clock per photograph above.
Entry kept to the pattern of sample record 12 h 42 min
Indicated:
10 h 21 min
